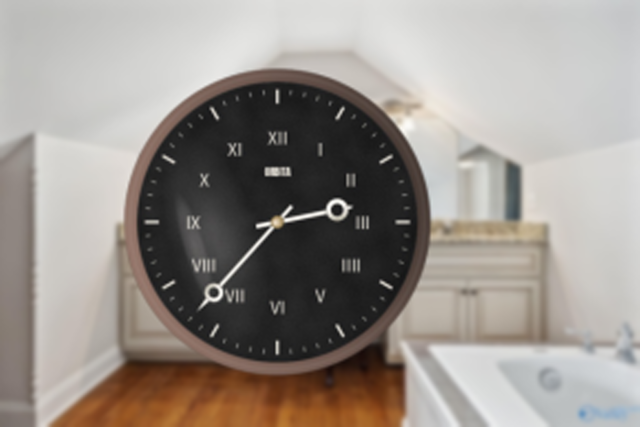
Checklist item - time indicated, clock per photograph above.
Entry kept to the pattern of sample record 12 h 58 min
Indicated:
2 h 37 min
